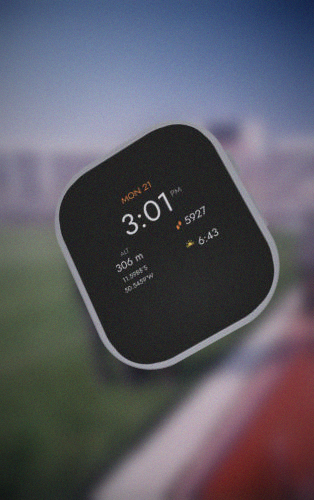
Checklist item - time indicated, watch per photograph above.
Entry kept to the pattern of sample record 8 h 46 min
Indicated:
3 h 01 min
